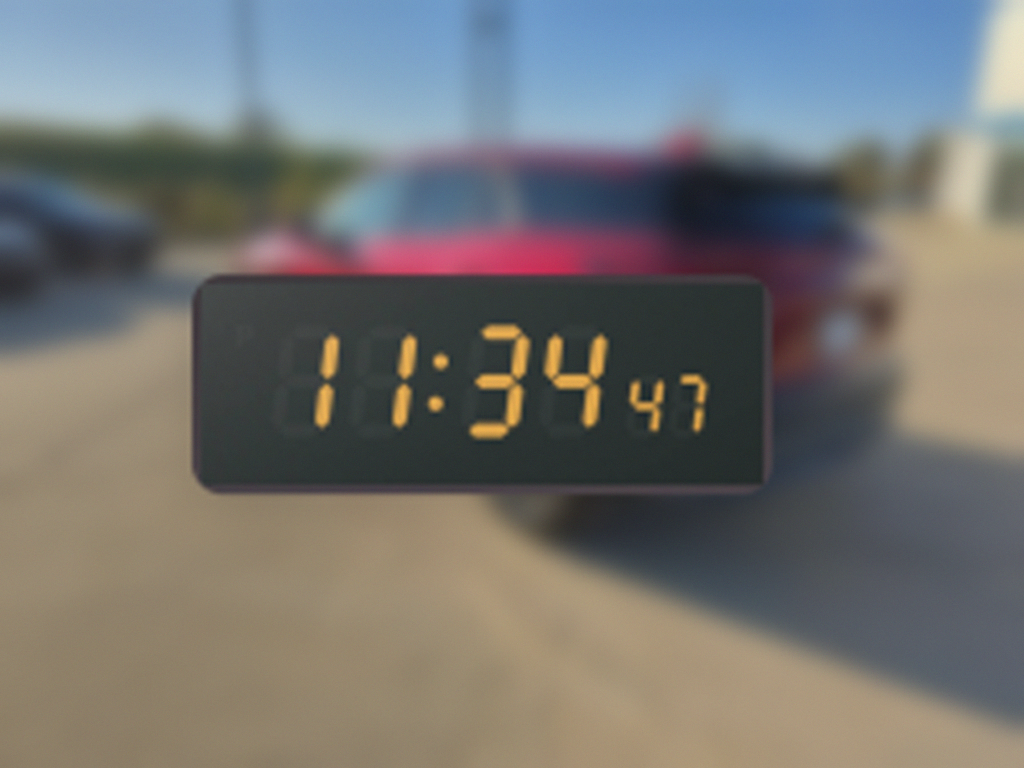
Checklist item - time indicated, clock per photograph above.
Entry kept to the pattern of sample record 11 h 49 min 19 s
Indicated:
11 h 34 min 47 s
